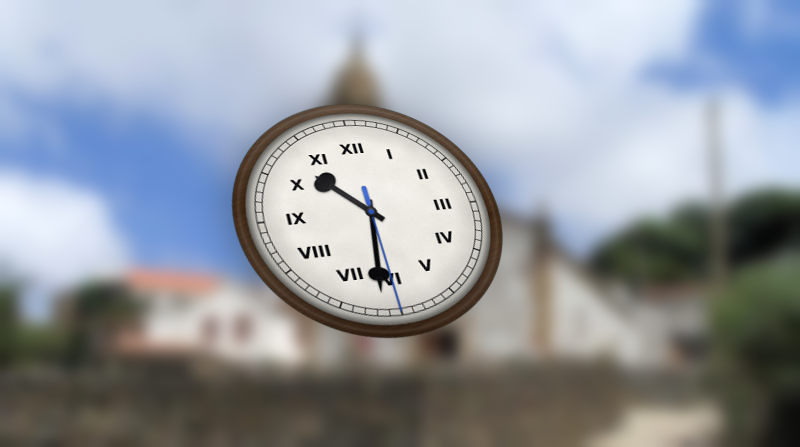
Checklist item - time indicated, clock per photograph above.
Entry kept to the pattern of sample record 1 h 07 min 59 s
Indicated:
10 h 31 min 30 s
